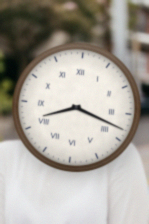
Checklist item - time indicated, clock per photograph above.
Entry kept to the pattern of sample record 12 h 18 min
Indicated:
8 h 18 min
